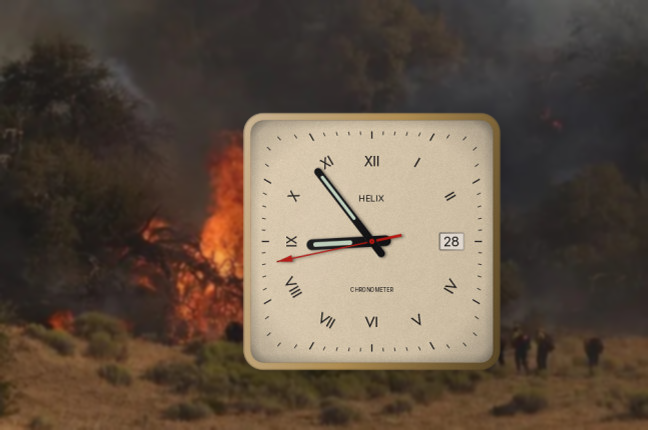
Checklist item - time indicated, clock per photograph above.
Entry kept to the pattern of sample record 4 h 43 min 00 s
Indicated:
8 h 53 min 43 s
